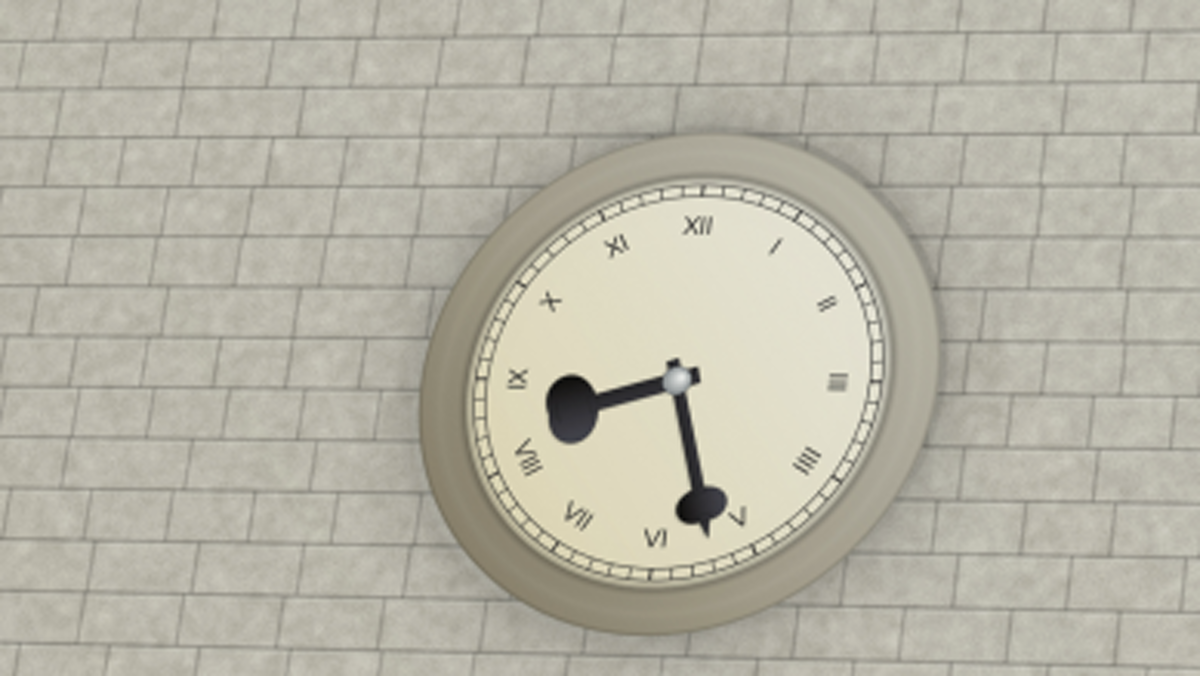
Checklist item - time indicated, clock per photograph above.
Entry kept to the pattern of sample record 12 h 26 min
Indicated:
8 h 27 min
